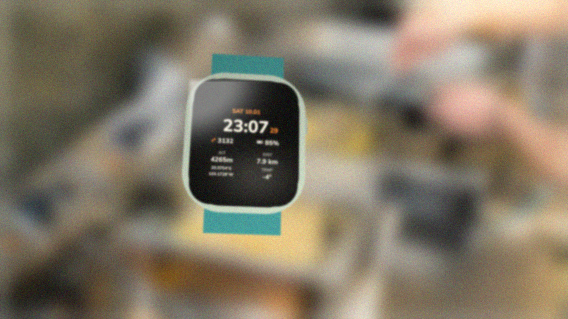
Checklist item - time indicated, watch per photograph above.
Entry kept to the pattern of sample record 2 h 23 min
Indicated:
23 h 07 min
